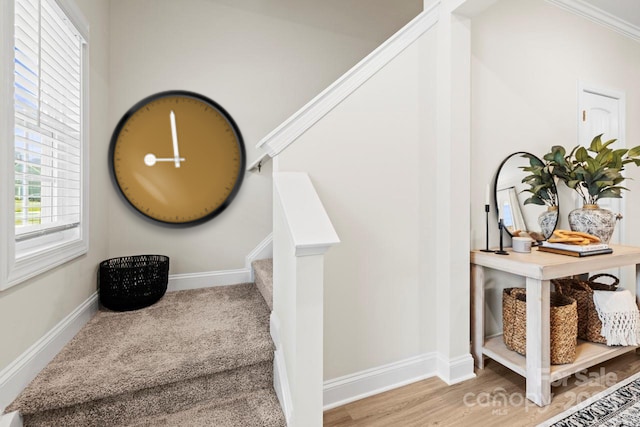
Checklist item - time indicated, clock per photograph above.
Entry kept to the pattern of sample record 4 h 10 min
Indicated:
8 h 59 min
